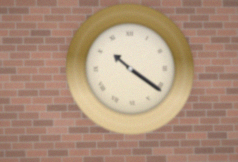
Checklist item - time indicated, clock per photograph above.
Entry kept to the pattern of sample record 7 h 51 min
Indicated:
10 h 21 min
